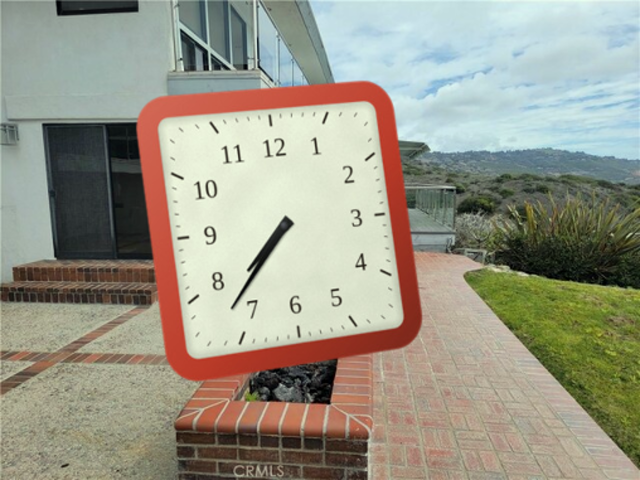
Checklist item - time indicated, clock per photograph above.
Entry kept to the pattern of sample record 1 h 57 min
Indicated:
7 h 37 min
